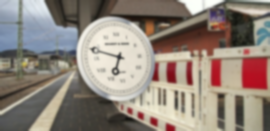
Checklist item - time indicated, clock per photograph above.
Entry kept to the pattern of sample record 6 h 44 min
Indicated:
6 h 48 min
